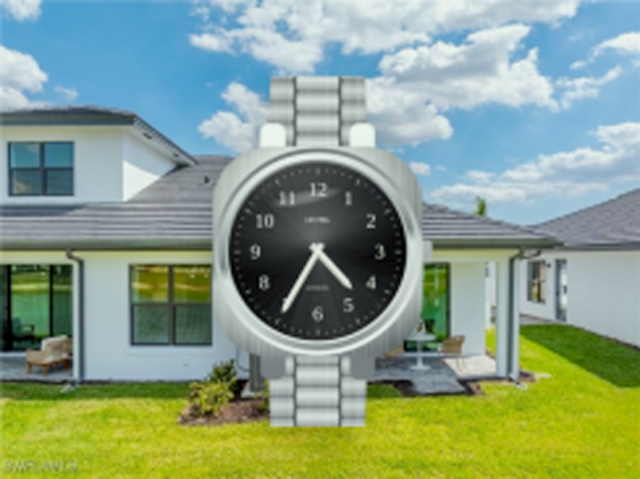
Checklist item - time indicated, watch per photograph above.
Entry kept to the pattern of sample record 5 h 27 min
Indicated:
4 h 35 min
